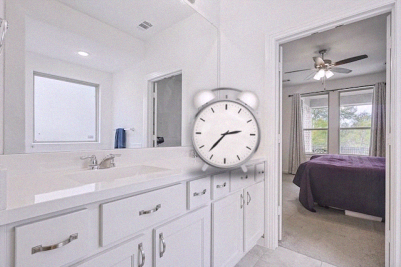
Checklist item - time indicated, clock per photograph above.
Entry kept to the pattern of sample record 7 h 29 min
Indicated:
2 h 37 min
